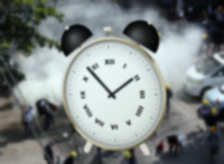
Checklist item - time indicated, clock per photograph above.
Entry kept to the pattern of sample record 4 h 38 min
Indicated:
1 h 53 min
